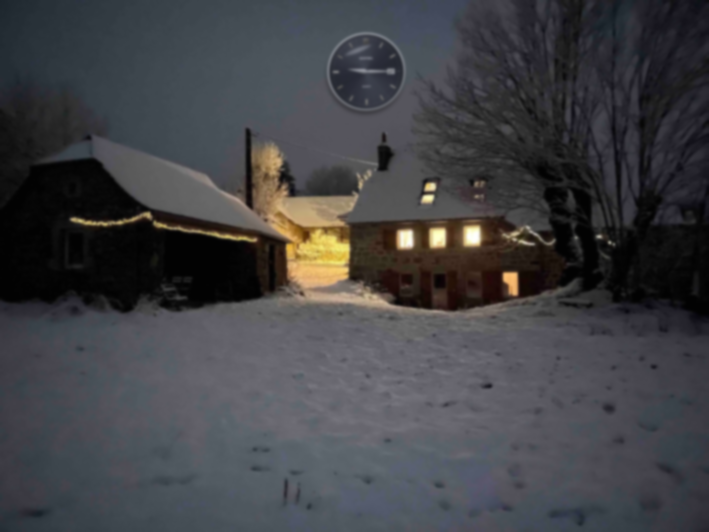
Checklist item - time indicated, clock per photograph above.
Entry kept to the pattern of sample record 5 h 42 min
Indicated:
9 h 15 min
